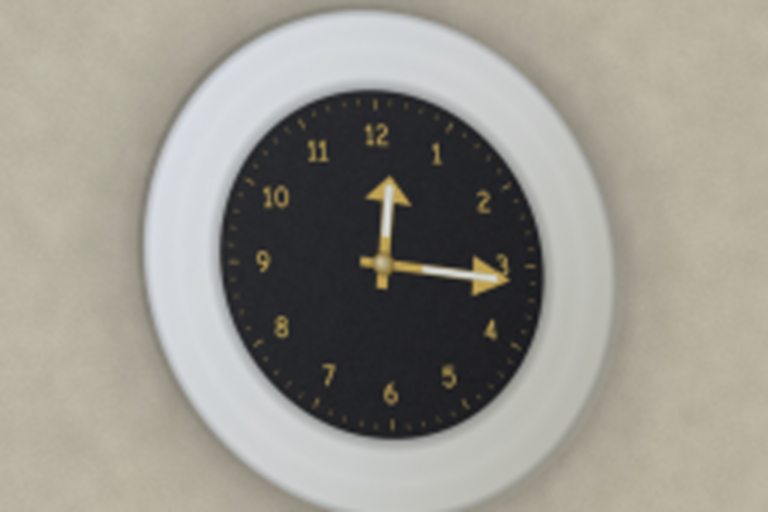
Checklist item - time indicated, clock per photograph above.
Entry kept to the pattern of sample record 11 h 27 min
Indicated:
12 h 16 min
